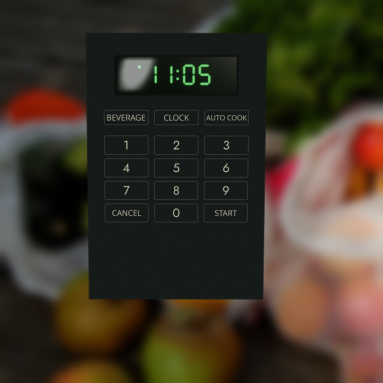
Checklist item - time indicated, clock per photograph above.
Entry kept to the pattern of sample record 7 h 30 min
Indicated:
11 h 05 min
